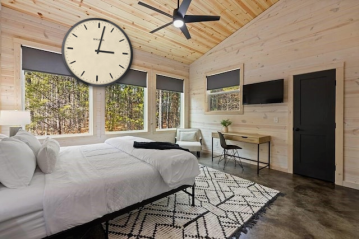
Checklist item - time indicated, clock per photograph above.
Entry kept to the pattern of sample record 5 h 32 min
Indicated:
3 h 02 min
